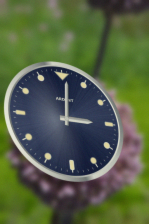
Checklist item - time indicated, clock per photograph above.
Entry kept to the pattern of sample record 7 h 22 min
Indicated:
3 h 01 min
